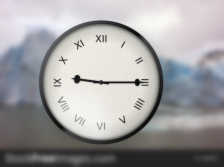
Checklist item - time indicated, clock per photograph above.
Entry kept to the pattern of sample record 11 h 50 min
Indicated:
9 h 15 min
